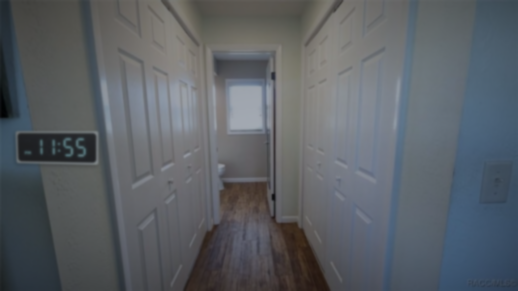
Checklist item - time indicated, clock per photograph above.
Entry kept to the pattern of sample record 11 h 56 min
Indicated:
11 h 55 min
